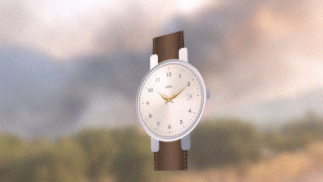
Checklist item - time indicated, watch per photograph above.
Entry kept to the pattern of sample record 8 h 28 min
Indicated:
10 h 10 min
